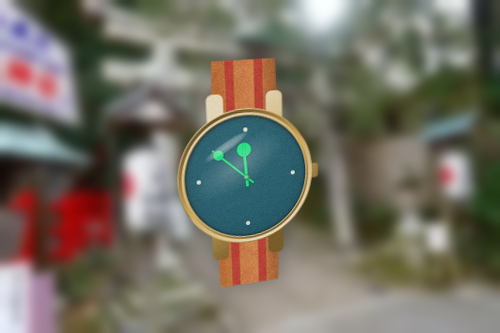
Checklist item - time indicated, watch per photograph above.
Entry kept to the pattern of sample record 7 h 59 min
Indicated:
11 h 52 min
